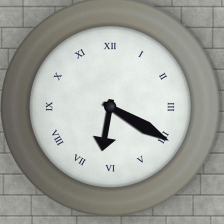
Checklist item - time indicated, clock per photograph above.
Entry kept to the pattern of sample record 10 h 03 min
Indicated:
6 h 20 min
